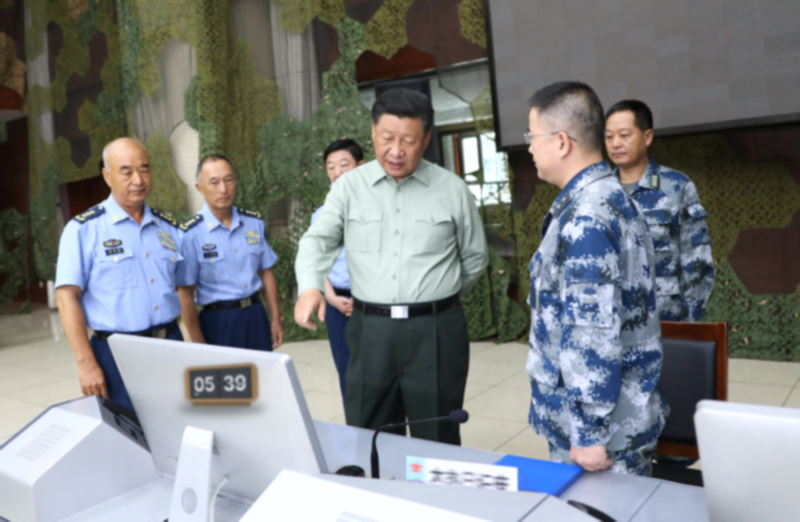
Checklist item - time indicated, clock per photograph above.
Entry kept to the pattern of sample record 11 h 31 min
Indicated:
5 h 39 min
